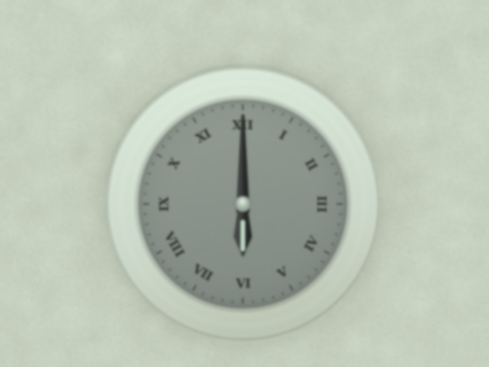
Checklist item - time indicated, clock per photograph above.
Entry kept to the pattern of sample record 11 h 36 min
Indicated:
6 h 00 min
